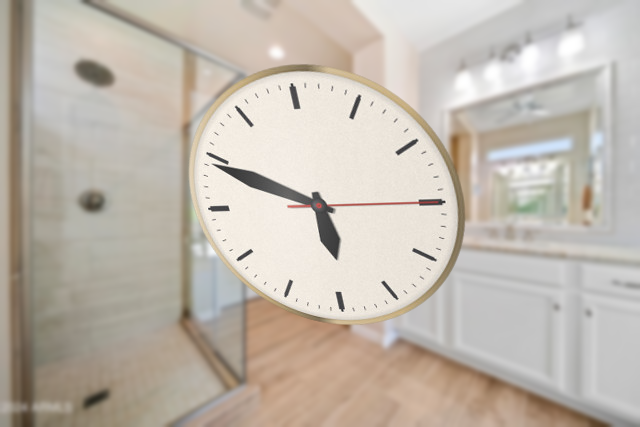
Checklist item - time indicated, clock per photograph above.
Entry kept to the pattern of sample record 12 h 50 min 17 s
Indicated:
5 h 49 min 15 s
